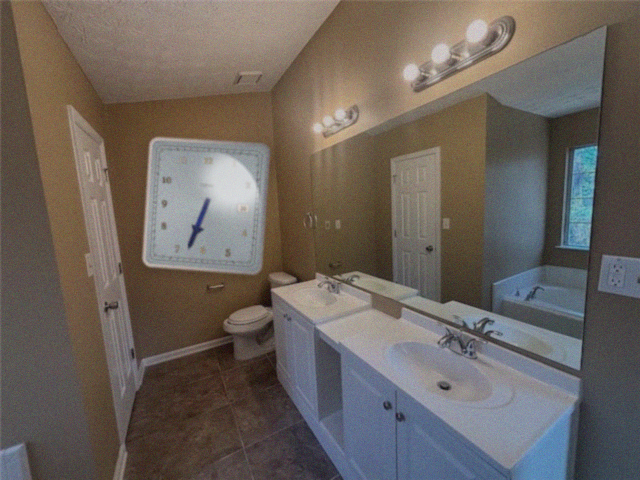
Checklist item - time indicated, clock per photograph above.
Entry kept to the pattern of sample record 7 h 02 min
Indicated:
6 h 33 min
